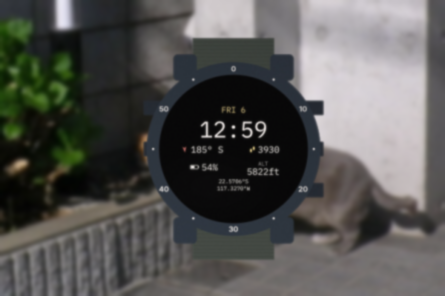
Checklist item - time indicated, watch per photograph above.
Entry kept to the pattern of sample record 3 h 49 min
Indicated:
12 h 59 min
